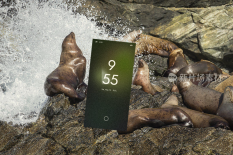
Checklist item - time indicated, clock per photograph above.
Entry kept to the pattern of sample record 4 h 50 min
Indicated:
9 h 55 min
